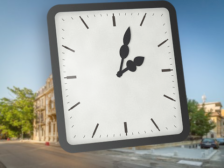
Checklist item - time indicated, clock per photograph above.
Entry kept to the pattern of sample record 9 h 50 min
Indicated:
2 h 03 min
